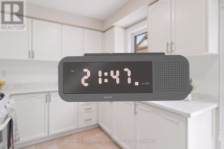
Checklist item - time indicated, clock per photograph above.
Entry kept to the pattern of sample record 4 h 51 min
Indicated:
21 h 47 min
